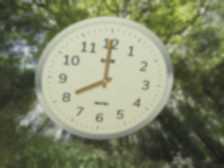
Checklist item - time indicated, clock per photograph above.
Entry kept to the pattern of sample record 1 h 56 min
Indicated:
8 h 00 min
